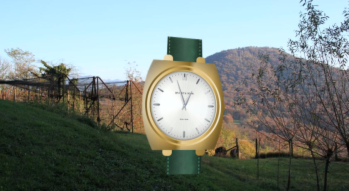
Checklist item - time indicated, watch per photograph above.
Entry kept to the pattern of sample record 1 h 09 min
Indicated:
12 h 57 min
